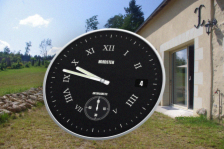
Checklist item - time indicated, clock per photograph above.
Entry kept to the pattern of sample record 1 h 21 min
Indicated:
9 h 47 min
